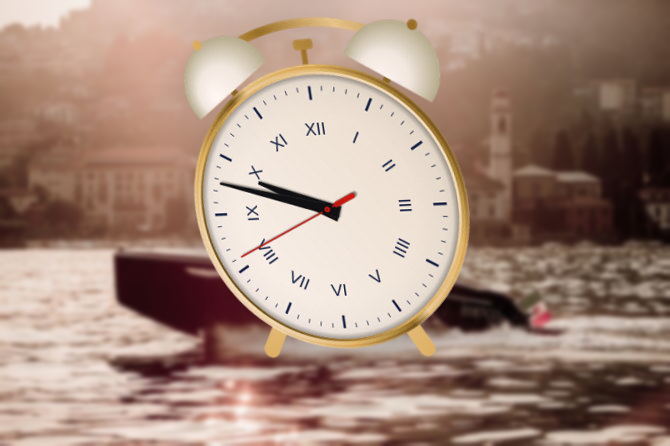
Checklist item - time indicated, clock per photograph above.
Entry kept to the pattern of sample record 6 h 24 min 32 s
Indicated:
9 h 47 min 41 s
